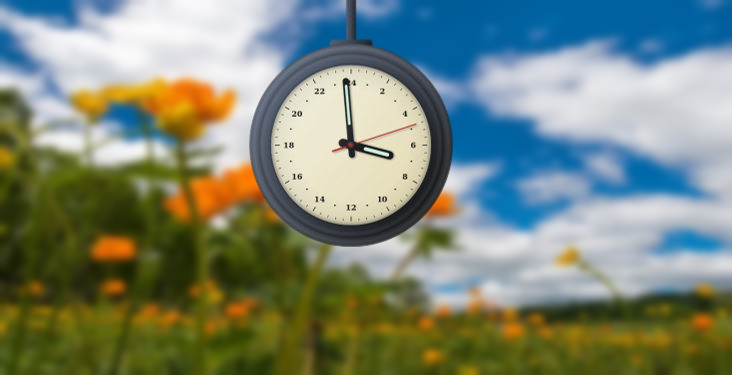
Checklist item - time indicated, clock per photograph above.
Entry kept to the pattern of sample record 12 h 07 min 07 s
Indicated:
6 h 59 min 12 s
